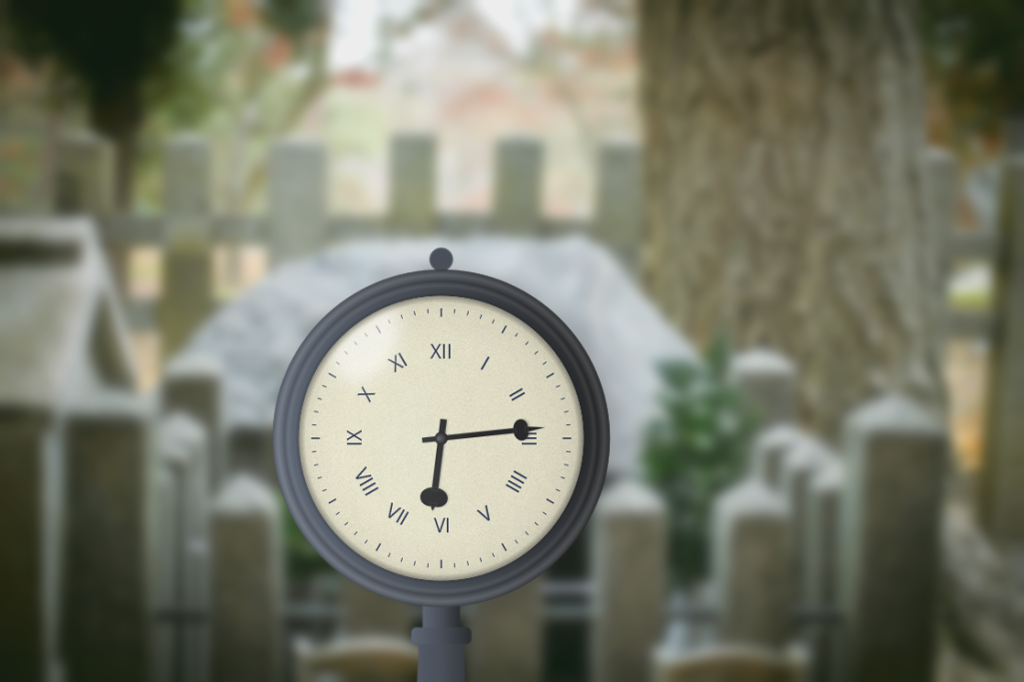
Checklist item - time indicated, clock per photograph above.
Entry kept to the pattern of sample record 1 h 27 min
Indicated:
6 h 14 min
